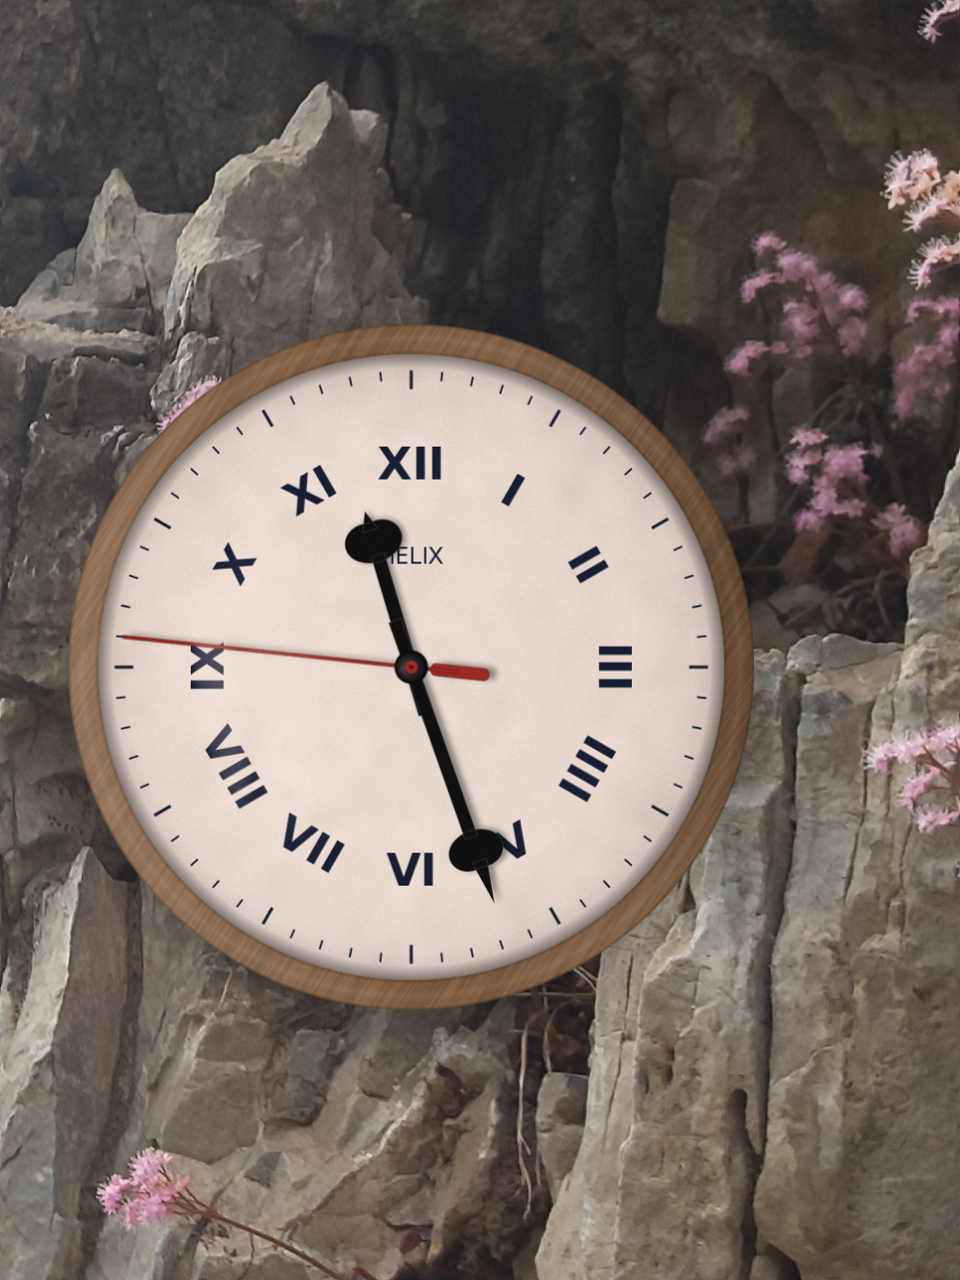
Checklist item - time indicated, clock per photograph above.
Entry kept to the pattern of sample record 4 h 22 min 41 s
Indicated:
11 h 26 min 46 s
